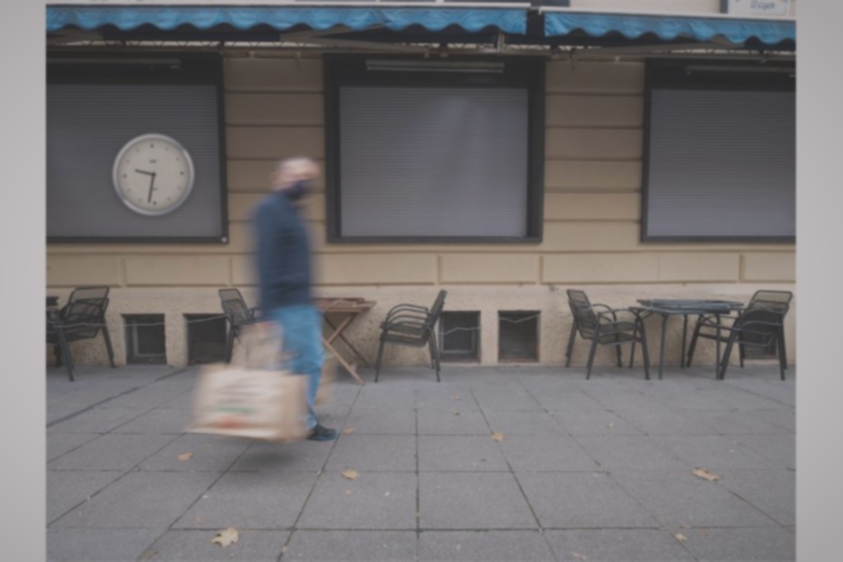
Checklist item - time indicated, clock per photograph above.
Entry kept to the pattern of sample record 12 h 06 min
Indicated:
9 h 32 min
